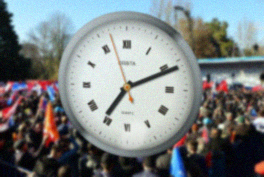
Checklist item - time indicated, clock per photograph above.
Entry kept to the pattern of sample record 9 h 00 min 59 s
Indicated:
7 h 10 min 57 s
